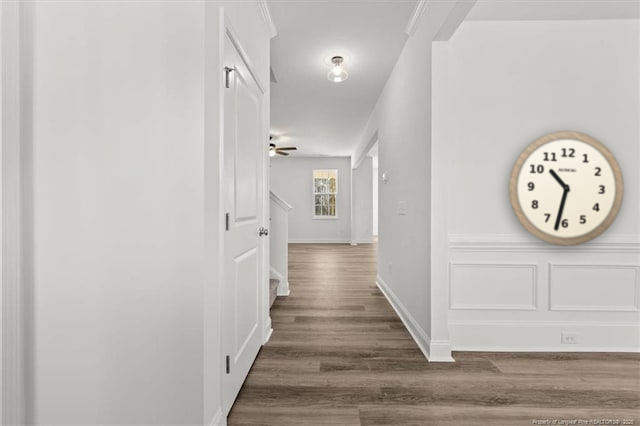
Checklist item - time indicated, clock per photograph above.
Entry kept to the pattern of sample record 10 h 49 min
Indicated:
10 h 32 min
